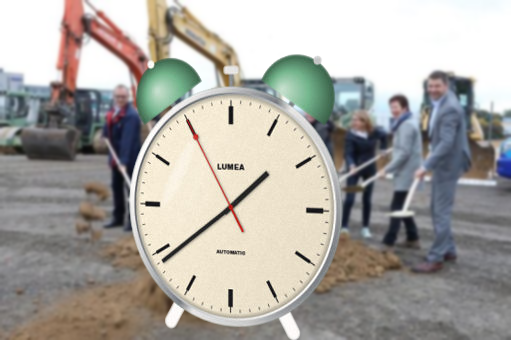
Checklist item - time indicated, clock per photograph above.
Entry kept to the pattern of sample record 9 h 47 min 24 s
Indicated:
1 h 38 min 55 s
